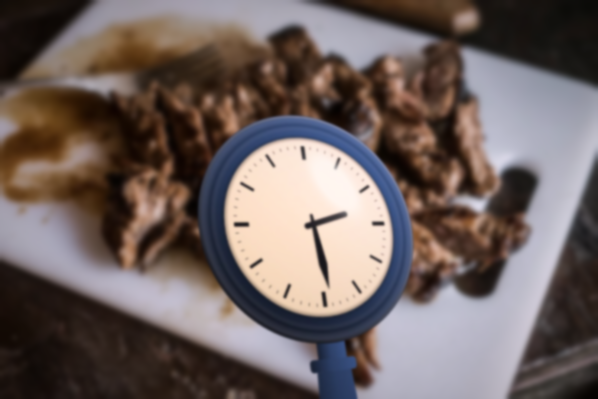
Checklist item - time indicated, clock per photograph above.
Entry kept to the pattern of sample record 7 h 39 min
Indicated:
2 h 29 min
